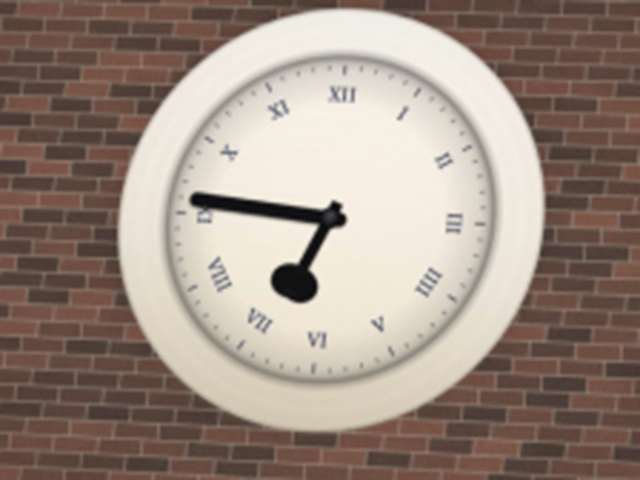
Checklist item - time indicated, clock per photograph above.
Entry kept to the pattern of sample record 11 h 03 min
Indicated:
6 h 46 min
